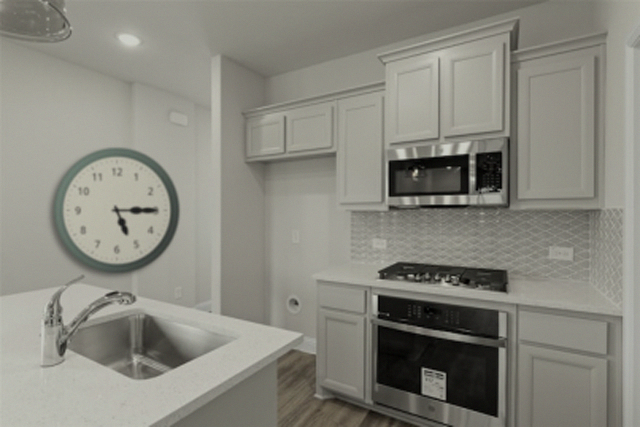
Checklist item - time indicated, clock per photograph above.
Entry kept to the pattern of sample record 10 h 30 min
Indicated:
5 h 15 min
